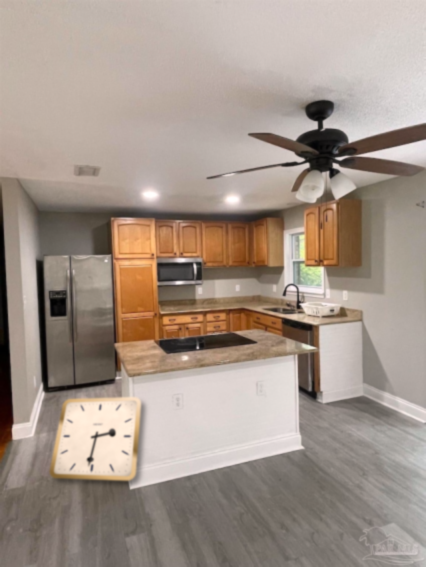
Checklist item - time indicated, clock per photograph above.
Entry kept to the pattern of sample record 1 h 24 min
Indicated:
2 h 31 min
